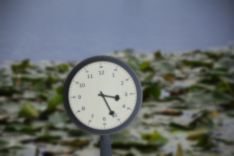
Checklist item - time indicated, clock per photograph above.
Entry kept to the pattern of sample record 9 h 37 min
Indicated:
3 h 26 min
